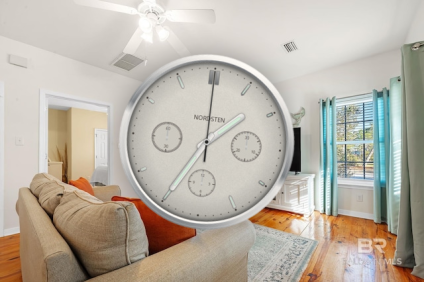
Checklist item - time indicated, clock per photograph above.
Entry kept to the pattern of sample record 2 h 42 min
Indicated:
1 h 35 min
